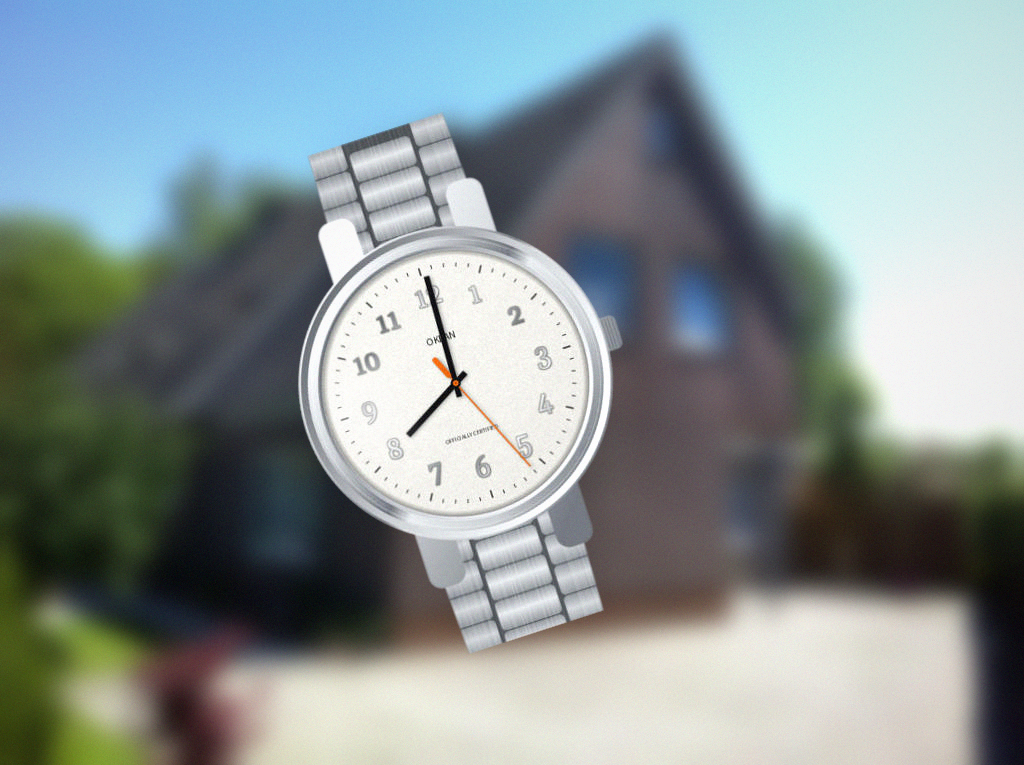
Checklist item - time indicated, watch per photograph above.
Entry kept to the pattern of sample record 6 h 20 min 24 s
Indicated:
8 h 00 min 26 s
